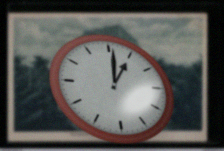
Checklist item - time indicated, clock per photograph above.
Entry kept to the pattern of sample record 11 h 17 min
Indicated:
1 h 01 min
